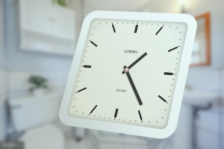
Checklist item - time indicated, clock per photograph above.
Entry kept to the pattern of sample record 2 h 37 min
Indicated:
1 h 24 min
